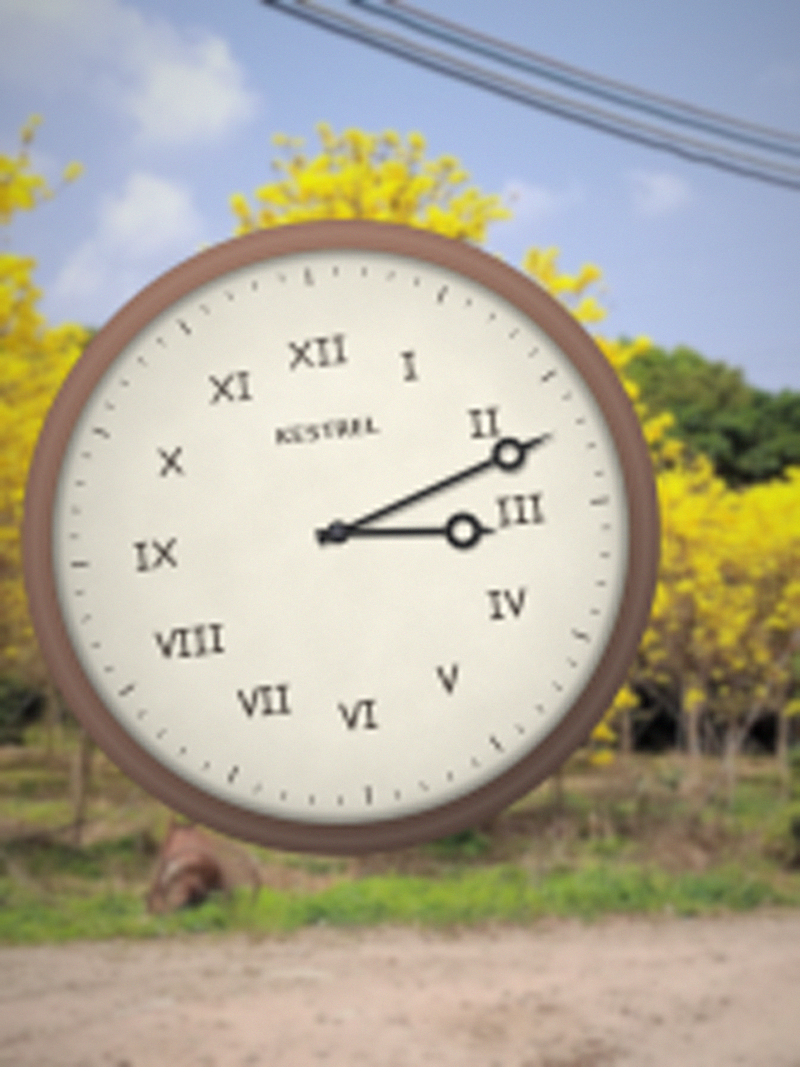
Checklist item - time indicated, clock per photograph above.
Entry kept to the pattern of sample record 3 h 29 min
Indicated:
3 h 12 min
